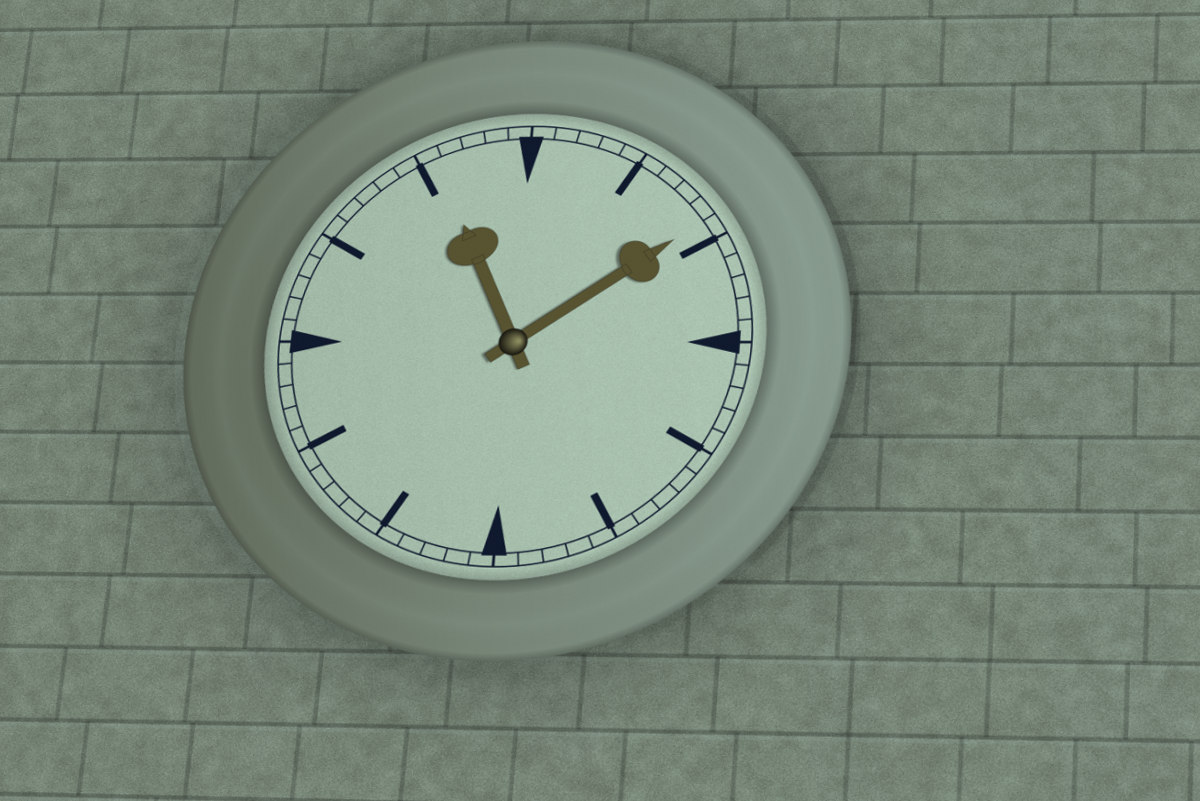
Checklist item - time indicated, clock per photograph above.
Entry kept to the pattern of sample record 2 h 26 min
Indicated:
11 h 09 min
